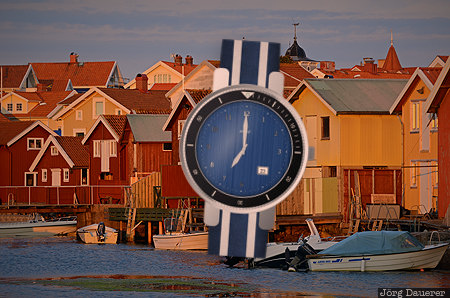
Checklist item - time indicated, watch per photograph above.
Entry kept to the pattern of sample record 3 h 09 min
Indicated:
7 h 00 min
